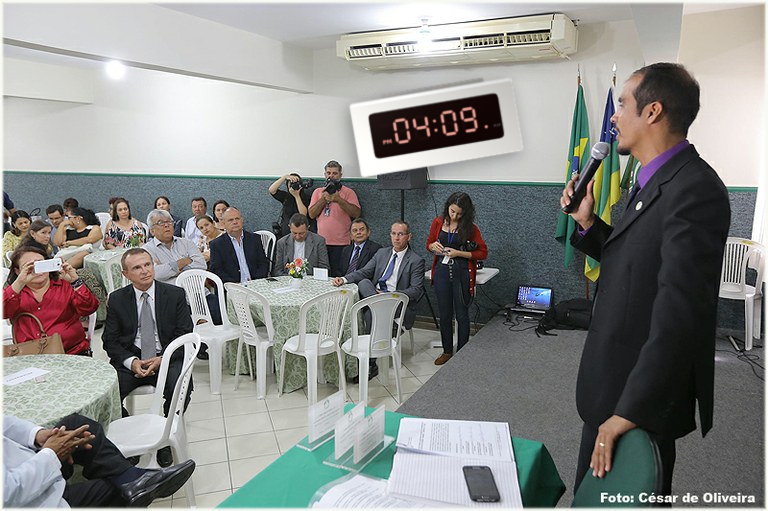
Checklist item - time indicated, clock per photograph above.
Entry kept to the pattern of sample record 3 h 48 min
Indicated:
4 h 09 min
